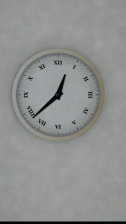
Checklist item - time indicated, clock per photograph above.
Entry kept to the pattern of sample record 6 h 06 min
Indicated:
12 h 38 min
